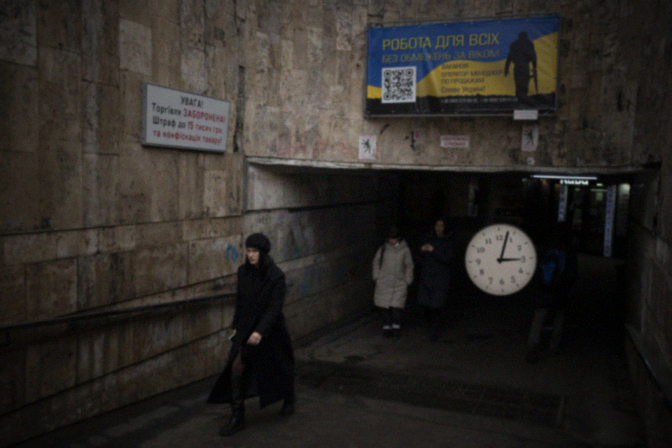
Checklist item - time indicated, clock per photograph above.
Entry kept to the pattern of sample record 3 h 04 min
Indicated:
3 h 03 min
